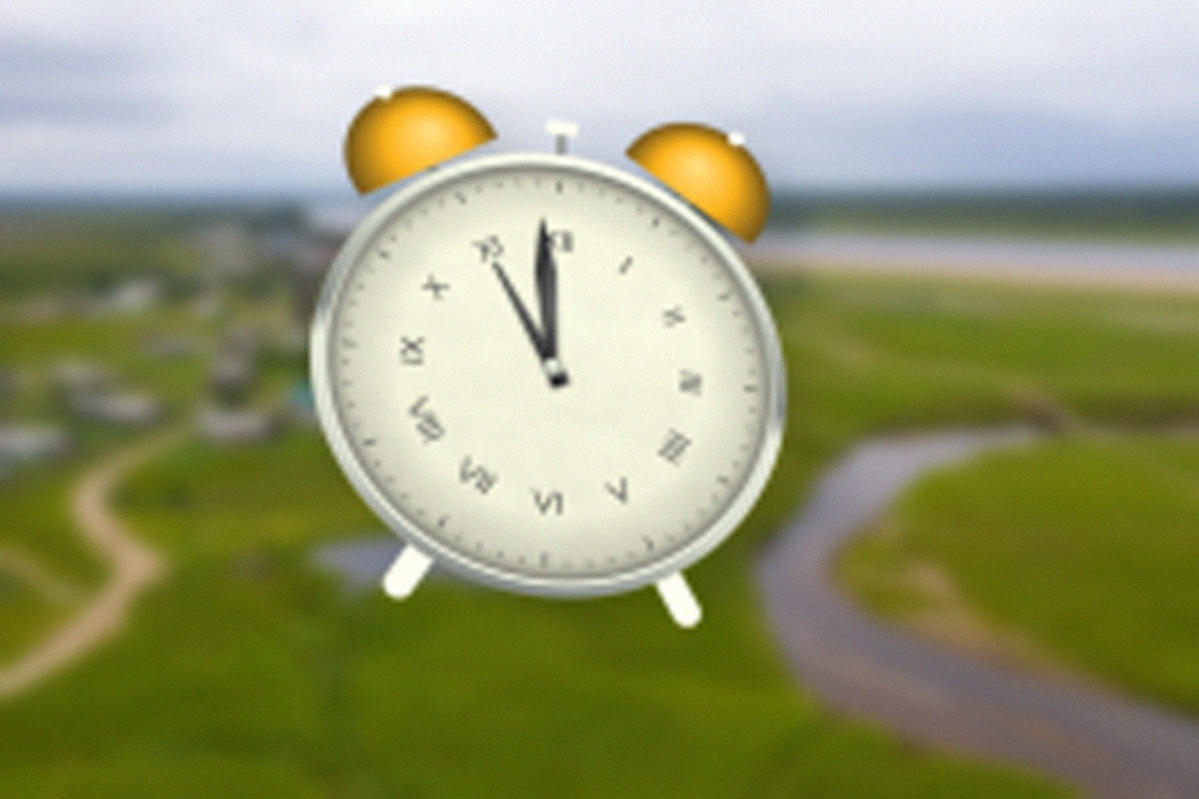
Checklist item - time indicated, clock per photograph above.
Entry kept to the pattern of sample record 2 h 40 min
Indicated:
10 h 59 min
